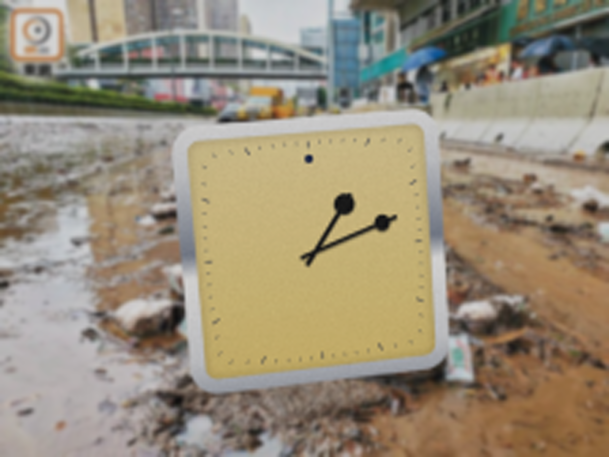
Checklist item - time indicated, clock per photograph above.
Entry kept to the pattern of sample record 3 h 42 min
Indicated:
1 h 12 min
